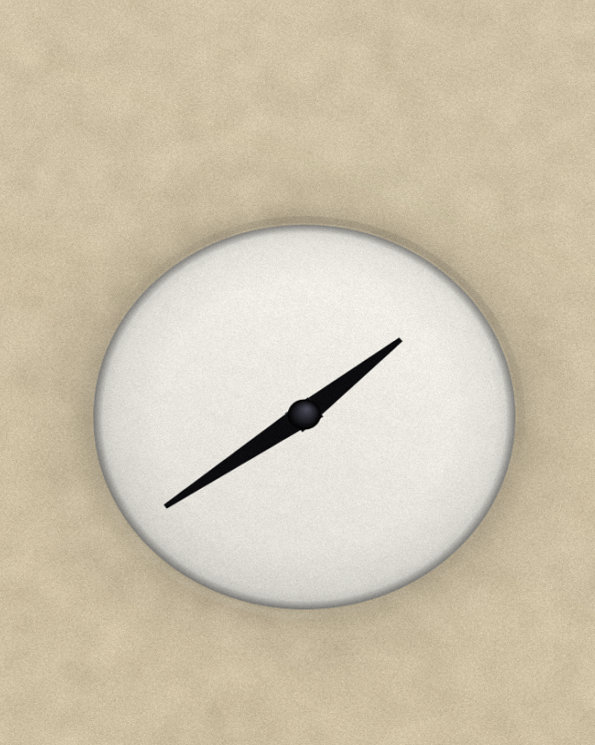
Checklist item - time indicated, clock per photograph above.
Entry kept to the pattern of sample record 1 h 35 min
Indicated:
1 h 39 min
